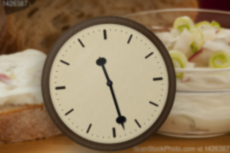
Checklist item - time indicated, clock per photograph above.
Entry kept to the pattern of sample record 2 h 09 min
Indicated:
11 h 28 min
